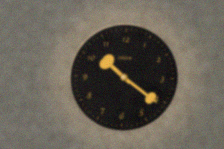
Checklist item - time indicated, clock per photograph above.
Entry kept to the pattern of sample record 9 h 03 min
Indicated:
10 h 21 min
